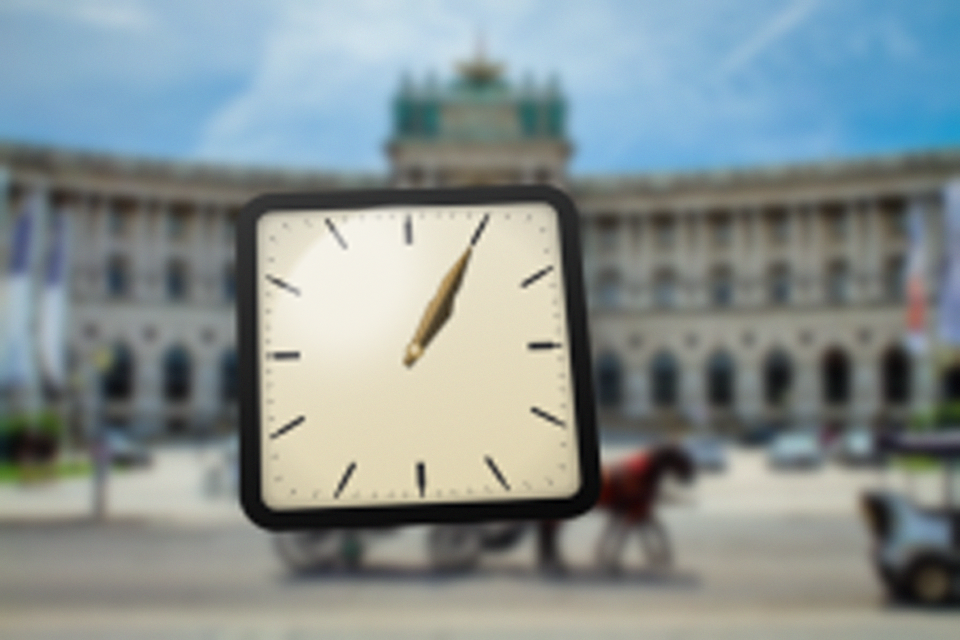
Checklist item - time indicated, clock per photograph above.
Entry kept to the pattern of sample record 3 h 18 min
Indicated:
1 h 05 min
